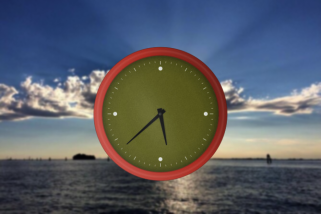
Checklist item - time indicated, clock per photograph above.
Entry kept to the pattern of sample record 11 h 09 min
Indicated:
5 h 38 min
